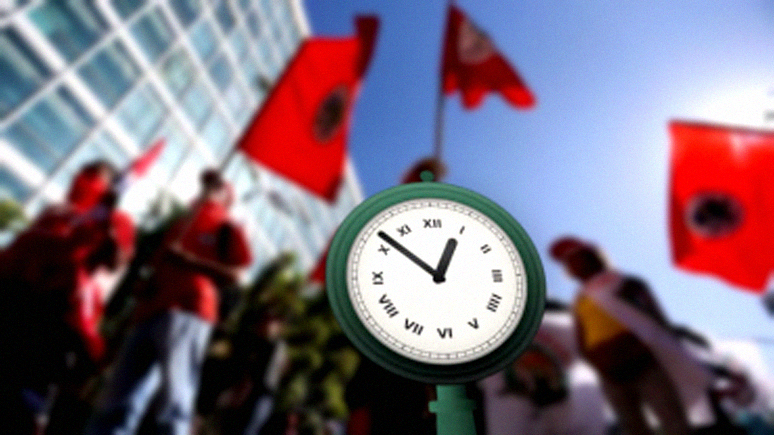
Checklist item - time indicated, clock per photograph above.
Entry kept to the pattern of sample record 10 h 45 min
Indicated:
12 h 52 min
